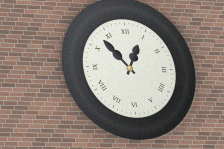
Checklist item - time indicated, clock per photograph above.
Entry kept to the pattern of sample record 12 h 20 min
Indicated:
12 h 53 min
